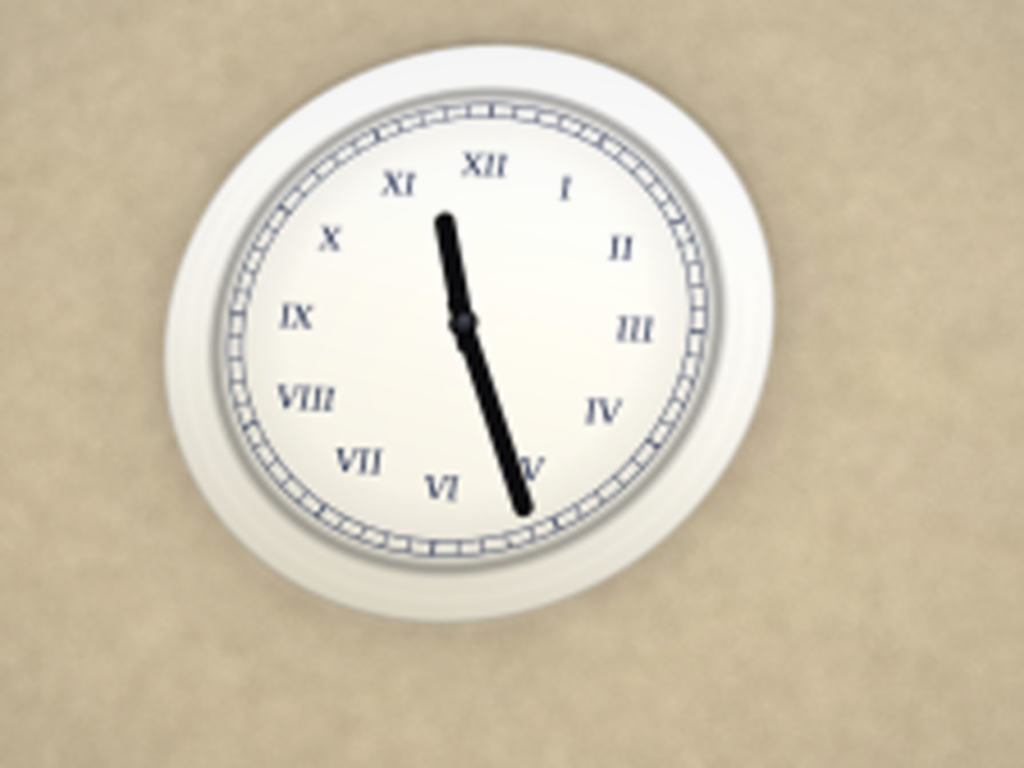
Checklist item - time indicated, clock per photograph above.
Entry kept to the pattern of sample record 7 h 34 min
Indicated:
11 h 26 min
